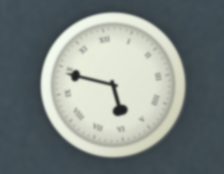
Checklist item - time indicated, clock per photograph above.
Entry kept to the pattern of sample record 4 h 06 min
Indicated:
5 h 49 min
